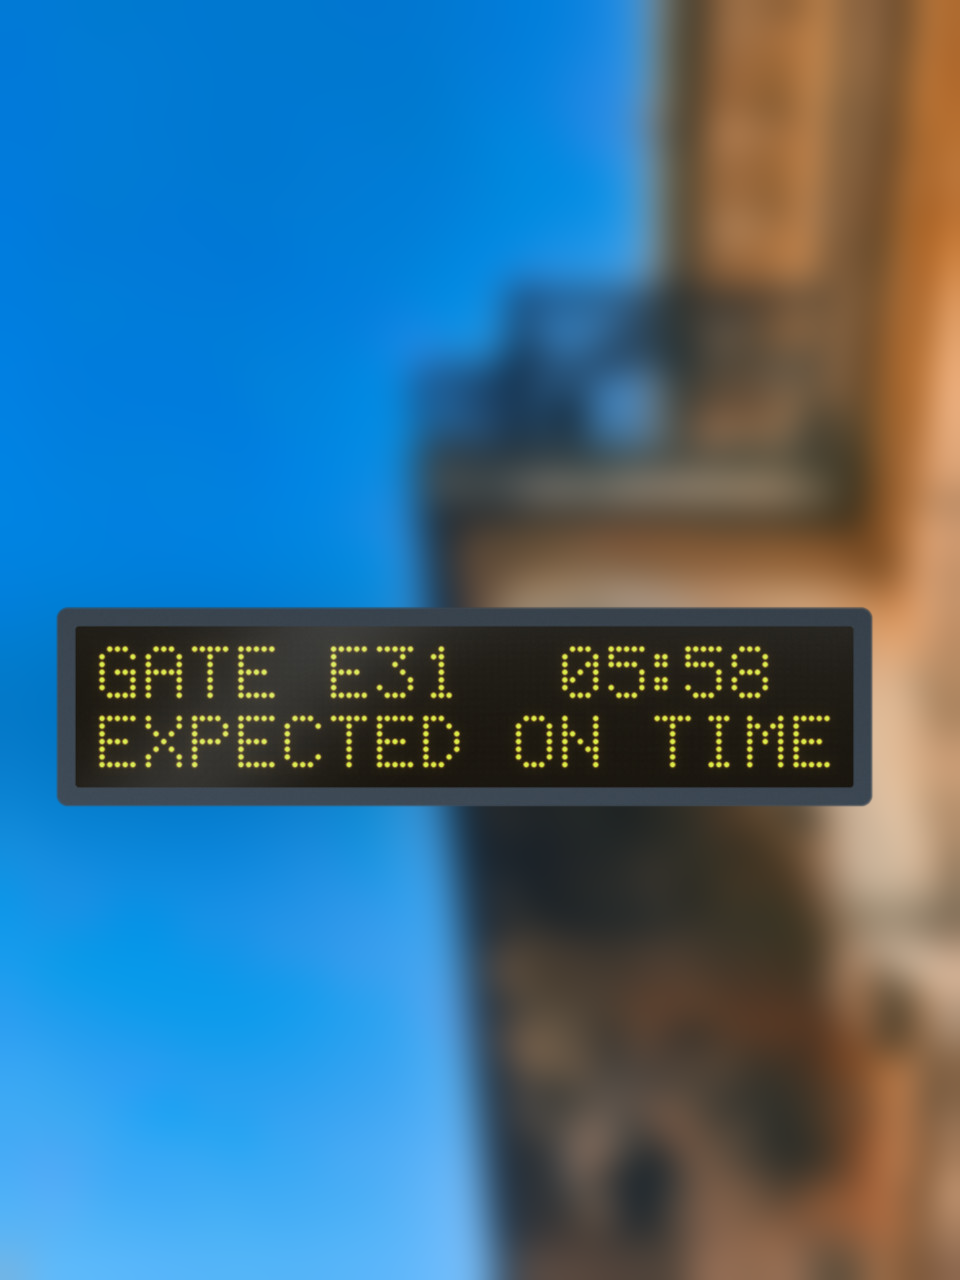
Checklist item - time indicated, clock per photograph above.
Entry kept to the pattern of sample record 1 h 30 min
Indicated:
5 h 58 min
